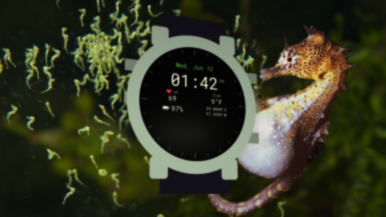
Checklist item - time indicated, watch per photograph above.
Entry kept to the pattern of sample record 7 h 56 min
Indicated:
1 h 42 min
